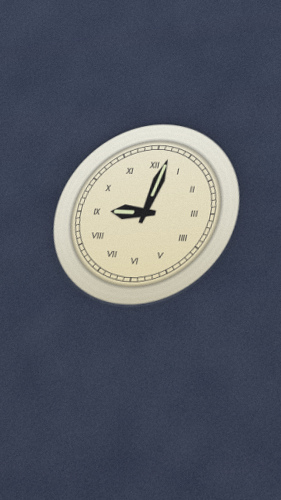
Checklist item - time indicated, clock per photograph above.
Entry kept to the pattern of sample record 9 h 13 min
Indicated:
9 h 02 min
